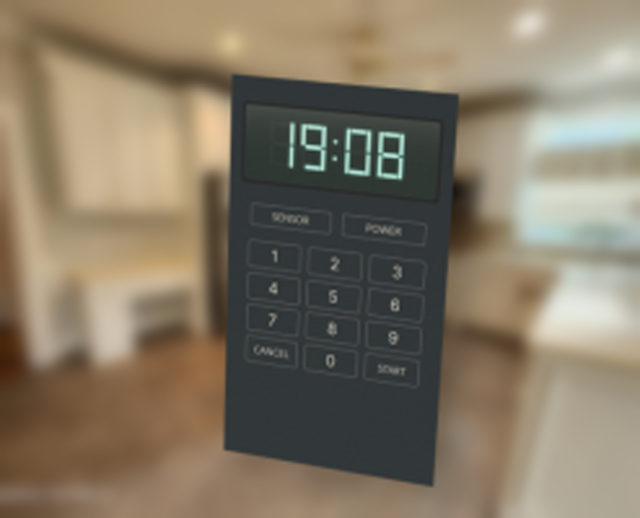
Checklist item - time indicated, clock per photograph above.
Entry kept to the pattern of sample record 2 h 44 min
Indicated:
19 h 08 min
